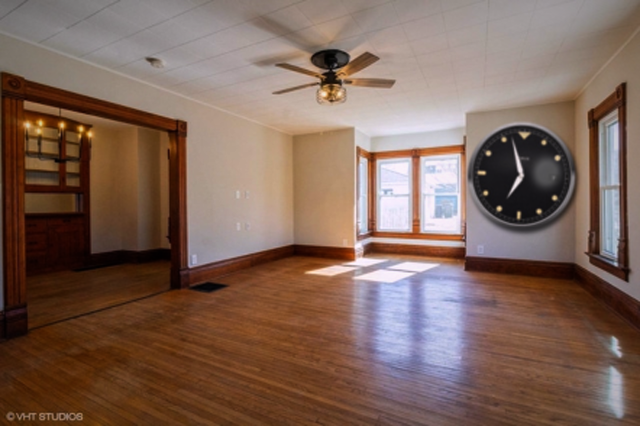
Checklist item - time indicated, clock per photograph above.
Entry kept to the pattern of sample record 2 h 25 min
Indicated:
6 h 57 min
